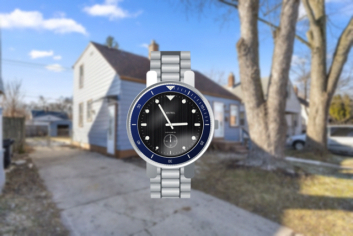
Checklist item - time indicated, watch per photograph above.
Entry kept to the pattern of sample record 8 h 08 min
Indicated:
2 h 55 min
